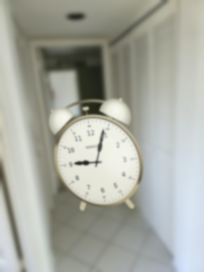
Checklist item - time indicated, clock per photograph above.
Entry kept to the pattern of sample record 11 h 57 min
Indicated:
9 h 04 min
